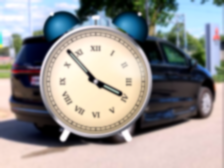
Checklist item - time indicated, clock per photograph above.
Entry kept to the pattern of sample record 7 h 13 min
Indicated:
3 h 53 min
